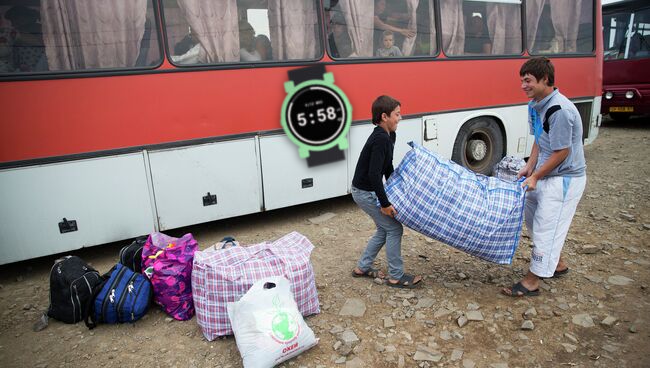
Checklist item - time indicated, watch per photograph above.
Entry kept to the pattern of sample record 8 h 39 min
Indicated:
5 h 58 min
